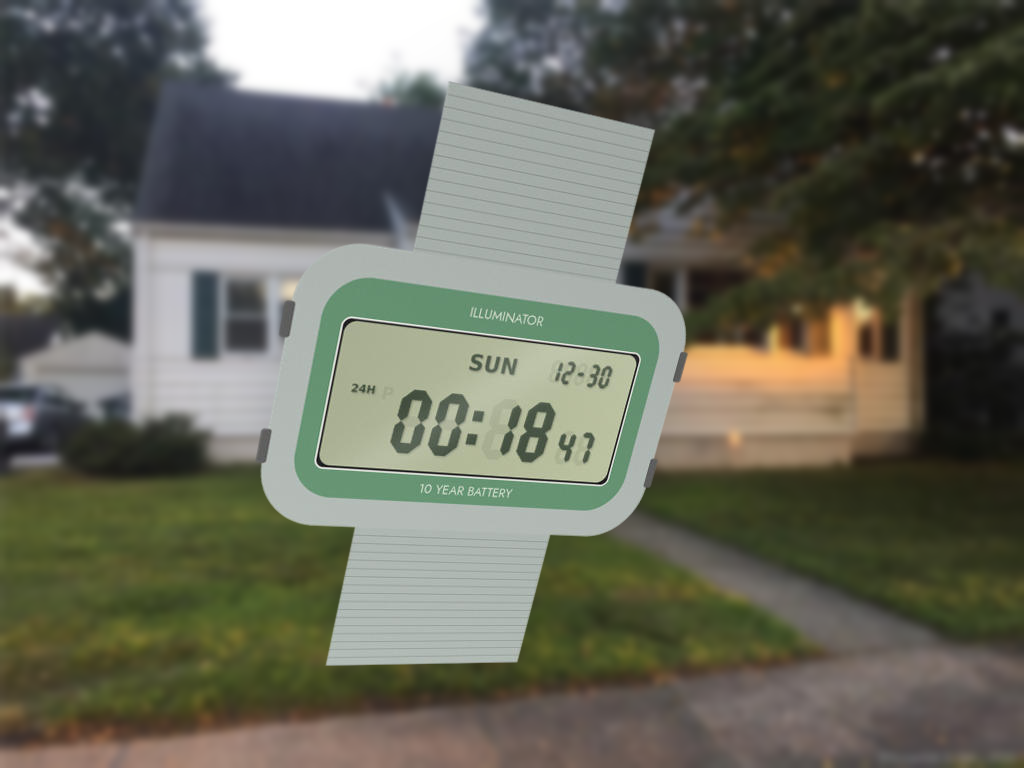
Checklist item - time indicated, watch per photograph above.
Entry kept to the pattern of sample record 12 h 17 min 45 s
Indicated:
0 h 18 min 47 s
